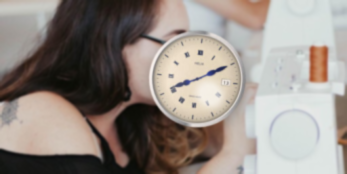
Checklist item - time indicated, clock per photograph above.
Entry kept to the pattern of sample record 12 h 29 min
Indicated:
8 h 10 min
